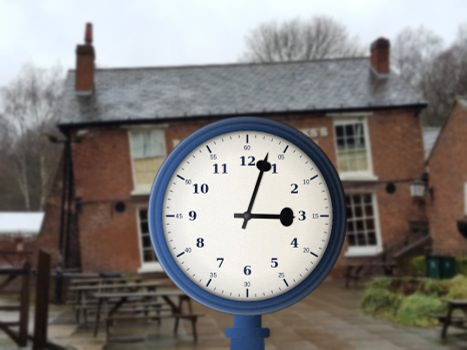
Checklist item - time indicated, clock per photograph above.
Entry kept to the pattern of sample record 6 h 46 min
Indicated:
3 h 03 min
